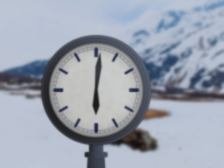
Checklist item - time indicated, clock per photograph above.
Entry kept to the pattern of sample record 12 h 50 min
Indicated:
6 h 01 min
